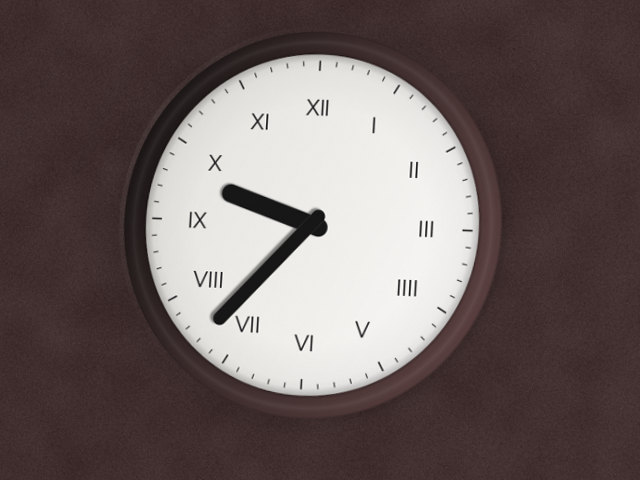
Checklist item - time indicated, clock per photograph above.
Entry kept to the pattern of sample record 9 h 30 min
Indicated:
9 h 37 min
